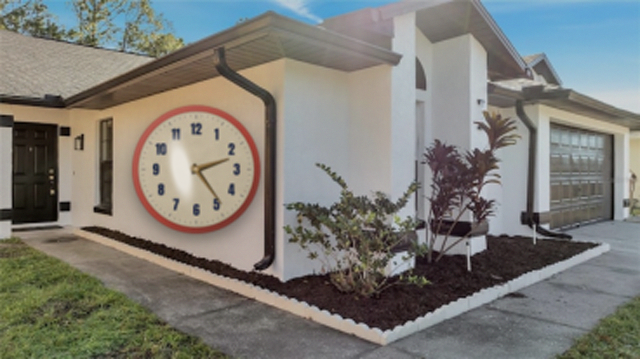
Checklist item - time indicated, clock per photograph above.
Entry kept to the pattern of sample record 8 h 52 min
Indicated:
2 h 24 min
